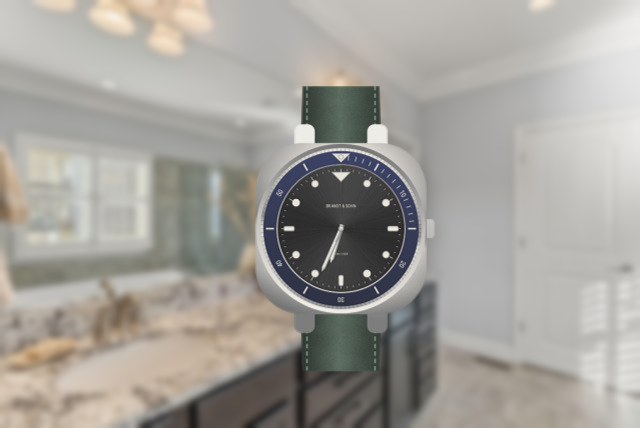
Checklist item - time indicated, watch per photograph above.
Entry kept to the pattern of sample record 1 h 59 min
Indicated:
6 h 34 min
